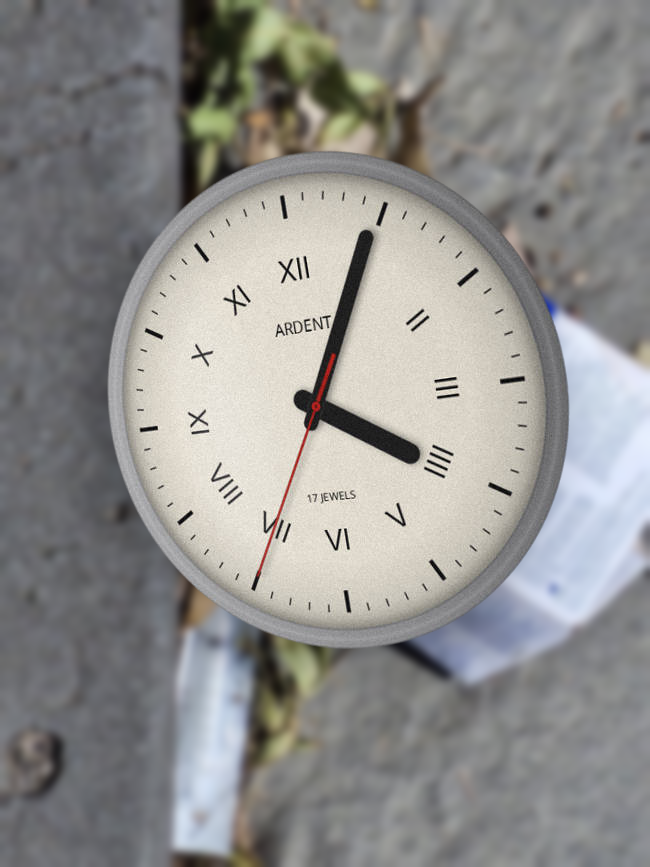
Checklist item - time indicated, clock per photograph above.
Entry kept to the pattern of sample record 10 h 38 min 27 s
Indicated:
4 h 04 min 35 s
